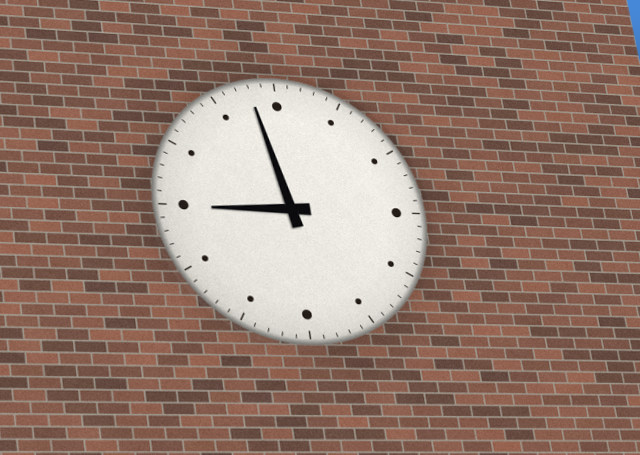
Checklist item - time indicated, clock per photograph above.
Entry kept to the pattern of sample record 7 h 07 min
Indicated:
8 h 58 min
